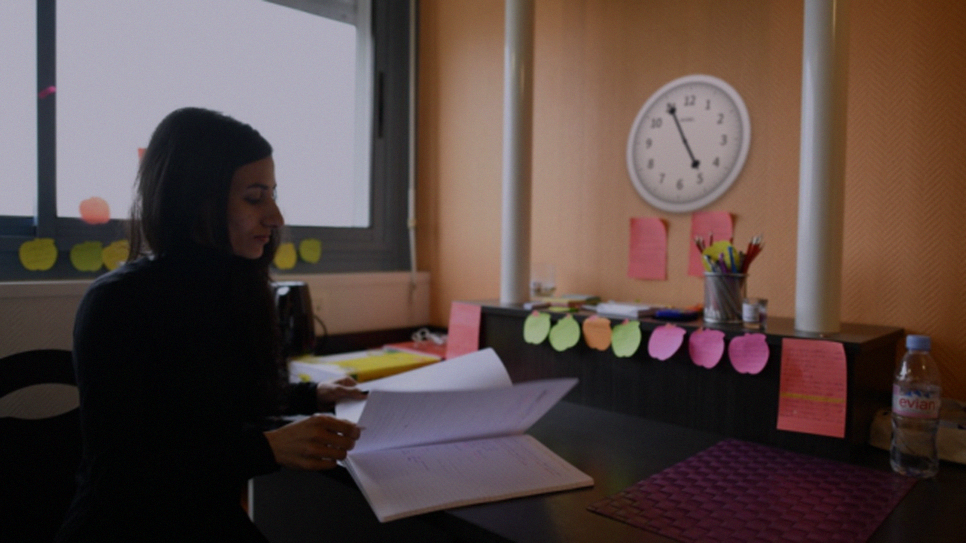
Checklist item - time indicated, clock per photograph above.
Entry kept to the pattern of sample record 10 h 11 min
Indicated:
4 h 55 min
